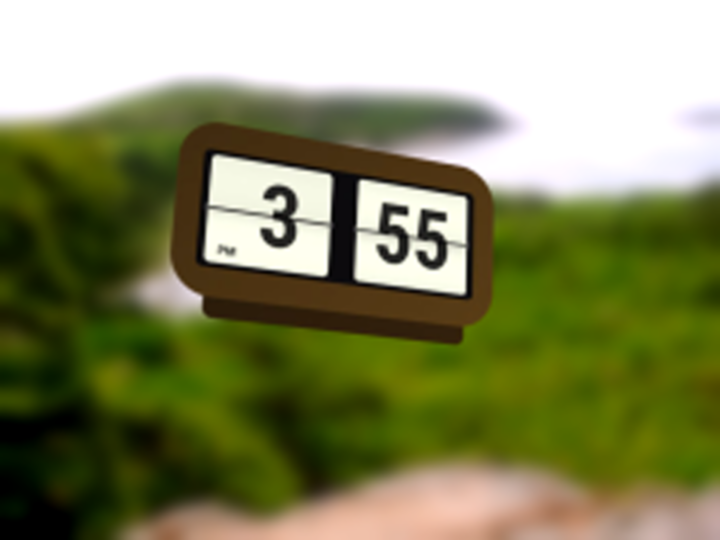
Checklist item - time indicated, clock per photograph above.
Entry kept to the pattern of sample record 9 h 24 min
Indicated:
3 h 55 min
